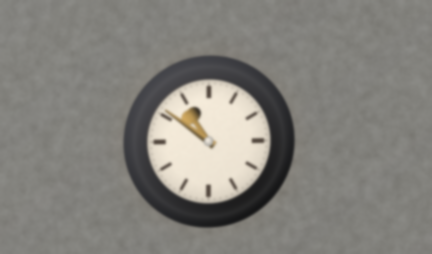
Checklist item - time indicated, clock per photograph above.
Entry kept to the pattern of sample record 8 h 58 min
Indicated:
10 h 51 min
